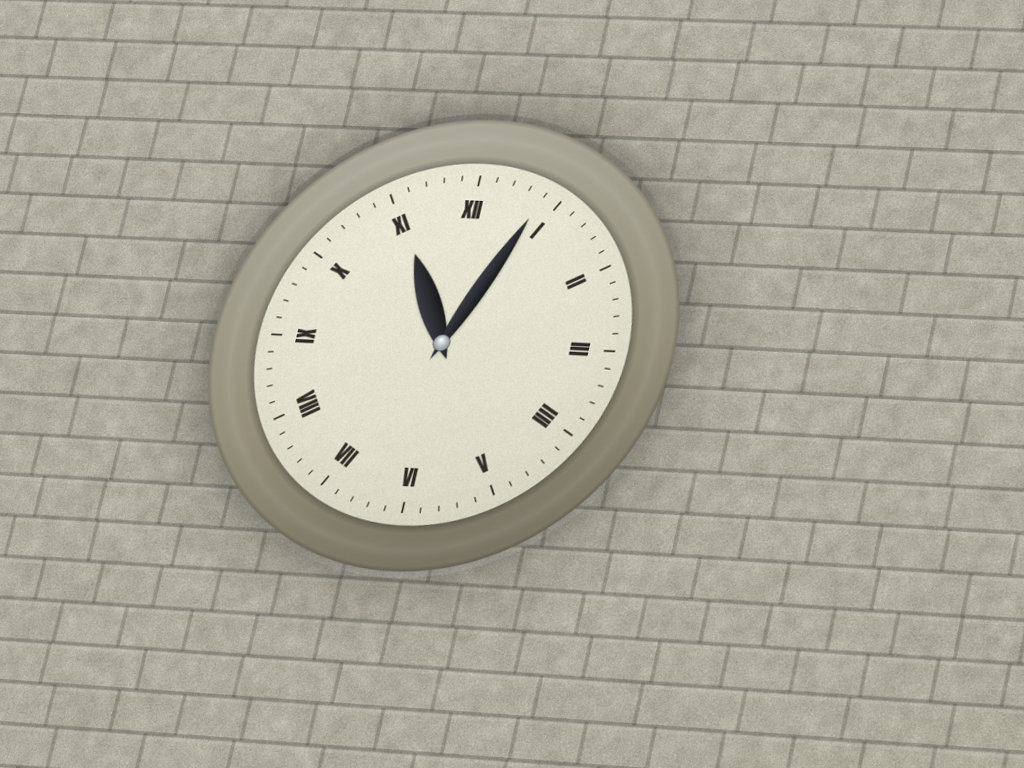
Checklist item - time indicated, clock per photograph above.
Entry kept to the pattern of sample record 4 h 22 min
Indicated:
11 h 04 min
